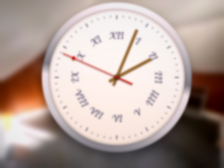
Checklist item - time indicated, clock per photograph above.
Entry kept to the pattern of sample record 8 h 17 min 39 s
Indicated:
2 h 03 min 49 s
